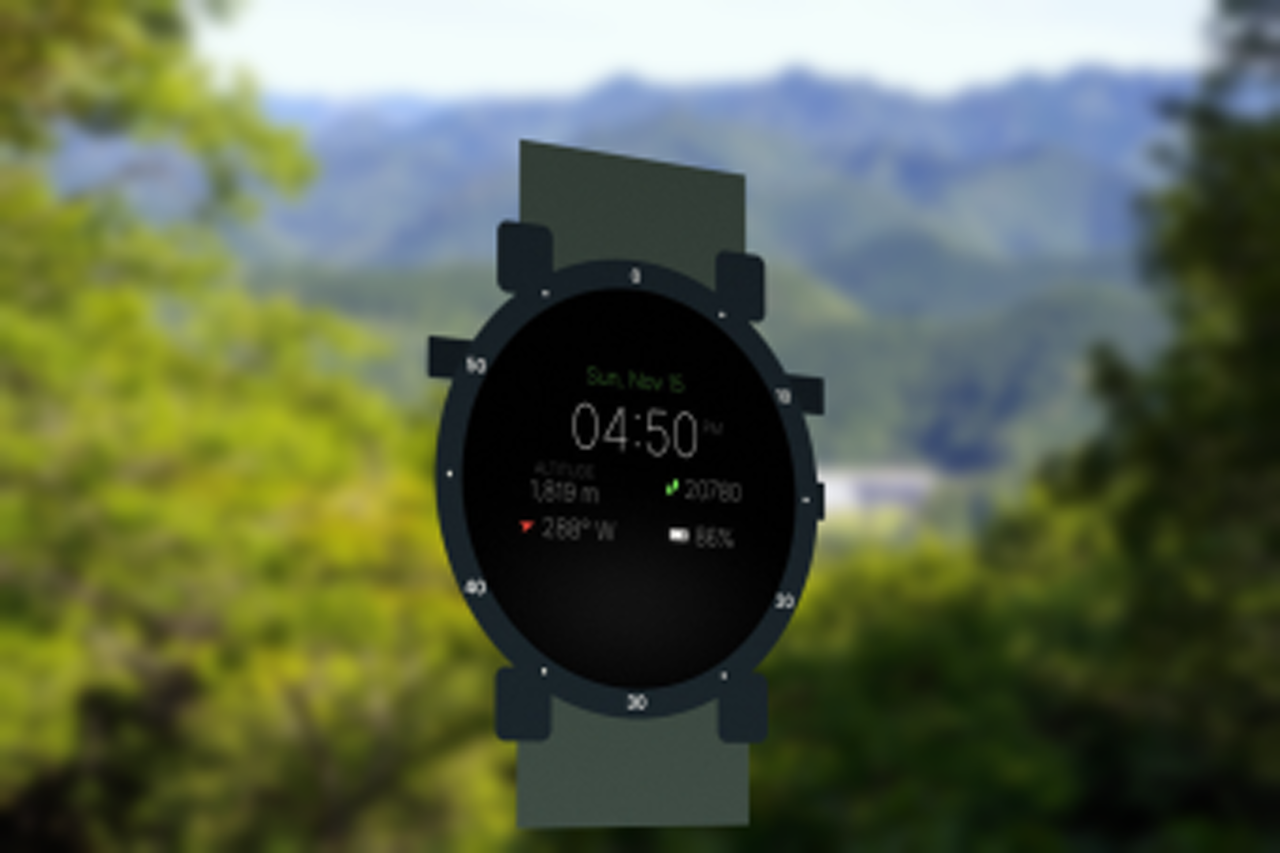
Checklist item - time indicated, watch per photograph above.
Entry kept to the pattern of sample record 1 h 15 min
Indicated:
4 h 50 min
